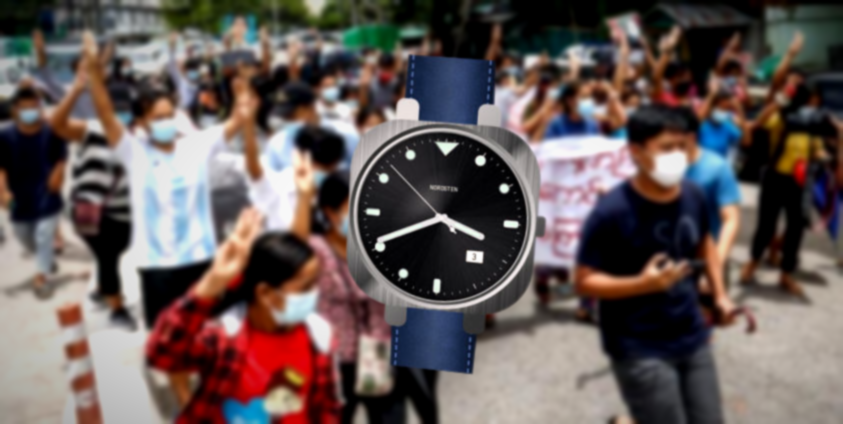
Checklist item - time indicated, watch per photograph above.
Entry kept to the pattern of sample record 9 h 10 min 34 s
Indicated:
3 h 40 min 52 s
